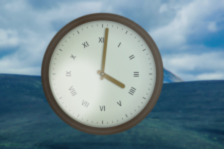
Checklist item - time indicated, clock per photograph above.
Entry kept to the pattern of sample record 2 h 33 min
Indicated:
4 h 01 min
